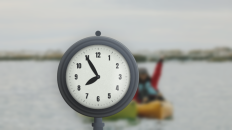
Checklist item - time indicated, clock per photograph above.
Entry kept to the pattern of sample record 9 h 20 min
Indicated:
7 h 55 min
